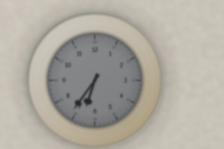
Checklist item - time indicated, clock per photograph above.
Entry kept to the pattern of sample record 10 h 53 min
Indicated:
6 h 36 min
